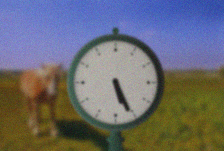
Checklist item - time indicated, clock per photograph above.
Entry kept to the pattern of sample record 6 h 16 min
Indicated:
5 h 26 min
